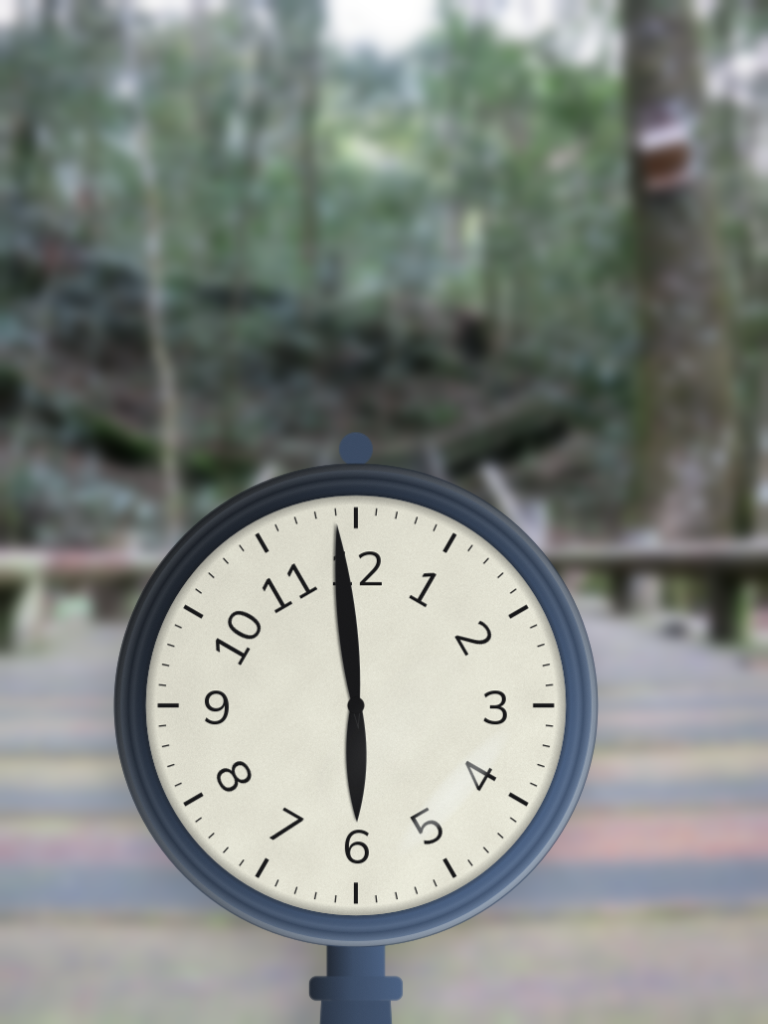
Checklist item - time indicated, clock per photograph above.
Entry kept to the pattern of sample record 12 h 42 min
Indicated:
5 h 59 min
